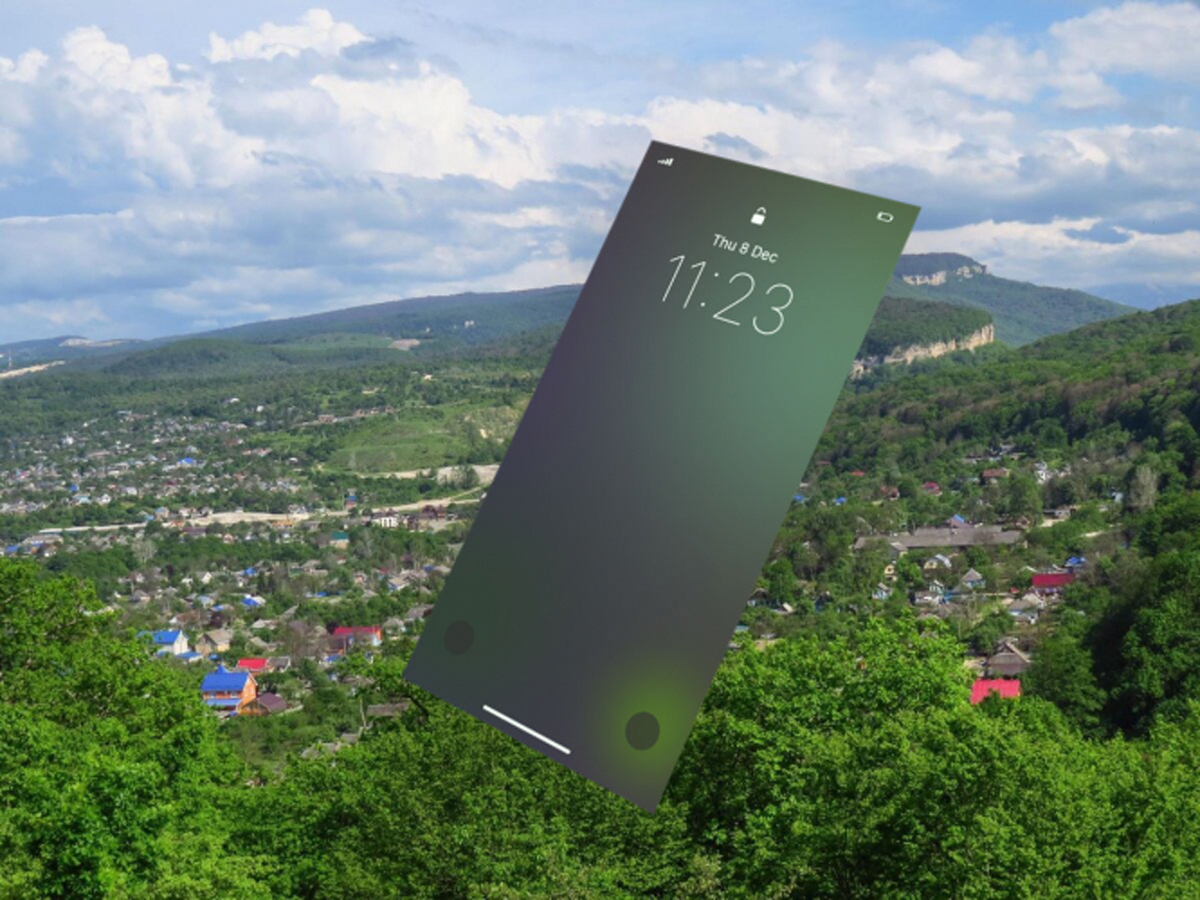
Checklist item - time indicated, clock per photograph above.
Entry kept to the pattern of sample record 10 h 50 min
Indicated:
11 h 23 min
